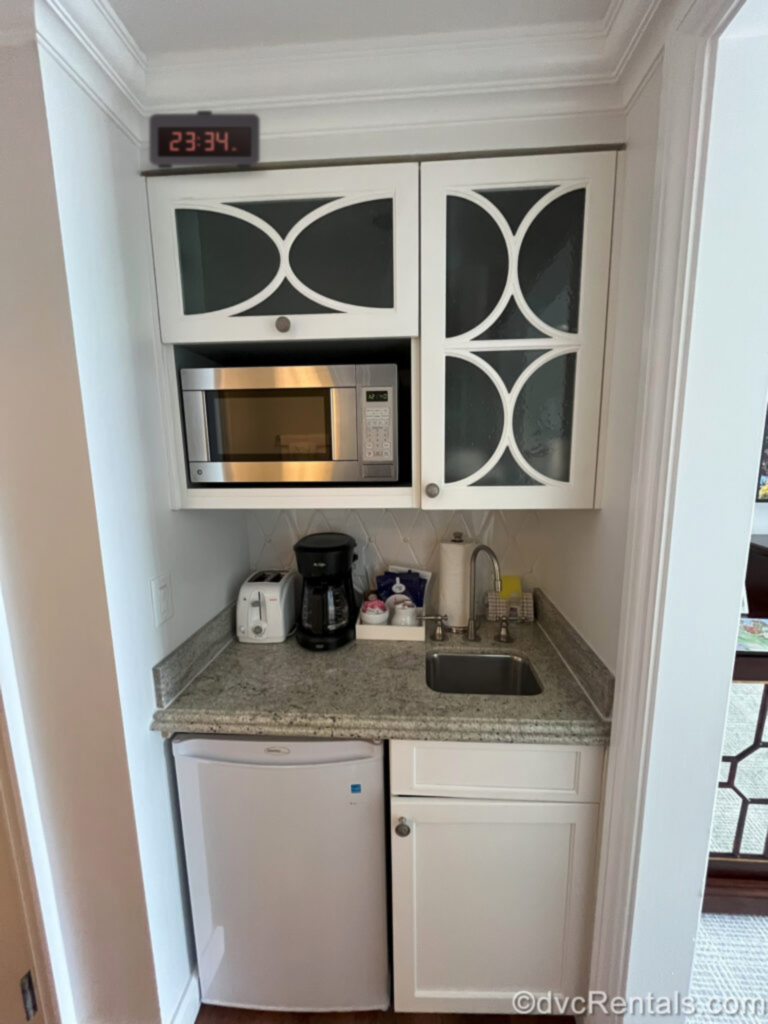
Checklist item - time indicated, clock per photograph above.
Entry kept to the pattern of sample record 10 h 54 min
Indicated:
23 h 34 min
